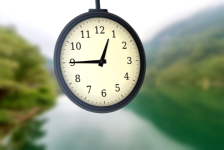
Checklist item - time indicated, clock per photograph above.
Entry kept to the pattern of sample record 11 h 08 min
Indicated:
12 h 45 min
